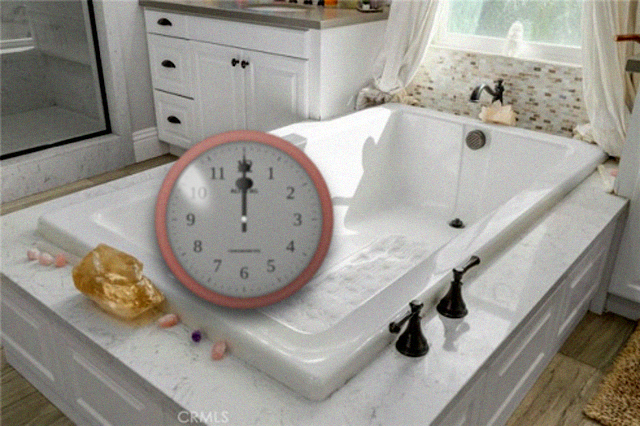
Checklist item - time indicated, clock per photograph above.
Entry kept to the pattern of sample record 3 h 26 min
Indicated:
12 h 00 min
